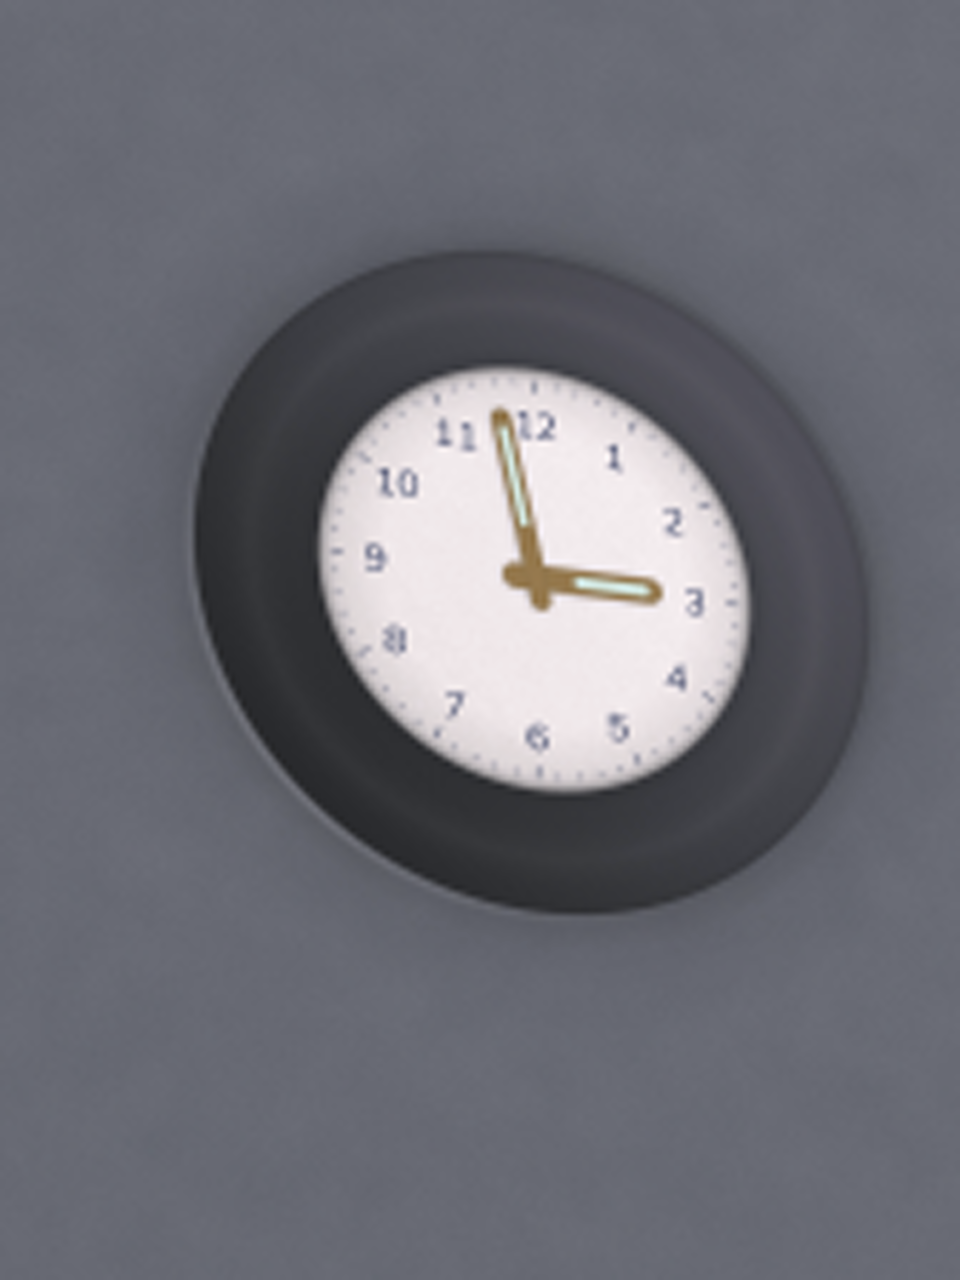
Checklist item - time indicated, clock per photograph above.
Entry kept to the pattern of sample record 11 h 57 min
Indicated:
2 h 58 min
